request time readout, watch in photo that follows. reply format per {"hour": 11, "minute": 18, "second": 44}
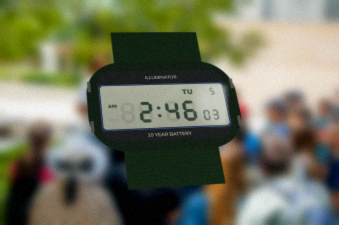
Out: {"hour": 2, "minute": 46, "second": 3}
